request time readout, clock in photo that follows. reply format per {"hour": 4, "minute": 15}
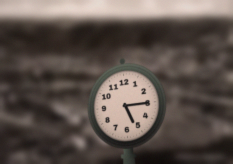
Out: {"hour": 5, "minute": 15}
